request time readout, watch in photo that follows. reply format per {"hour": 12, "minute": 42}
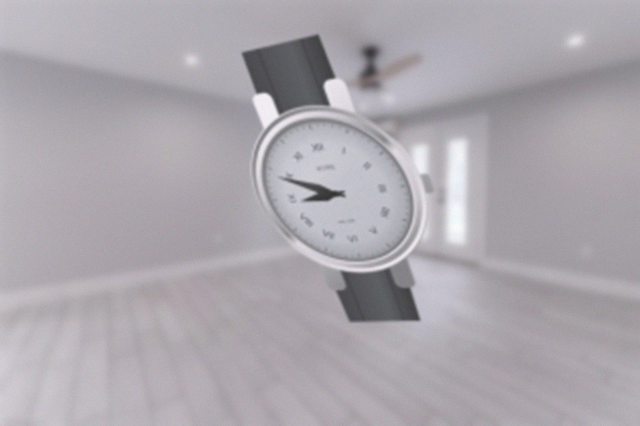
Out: {"hour": 8, "minute": 49}
